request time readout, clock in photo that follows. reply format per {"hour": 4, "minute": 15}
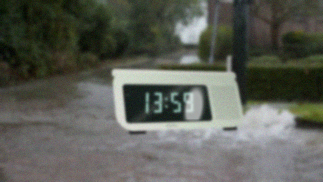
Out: {"hour": 13, "minute": 59}
